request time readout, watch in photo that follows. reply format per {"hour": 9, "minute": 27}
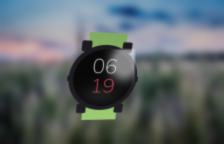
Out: {"hour": 6, "minute": 19}
